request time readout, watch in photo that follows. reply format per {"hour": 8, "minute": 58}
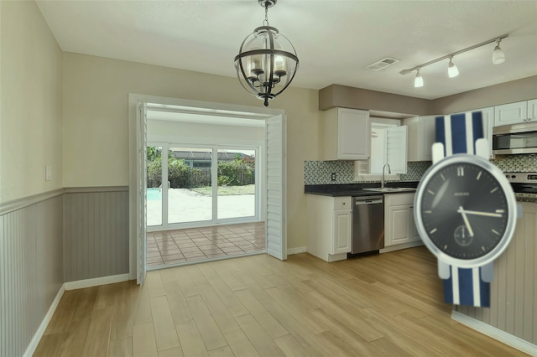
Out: {"hour": 5, "minute": 16}
